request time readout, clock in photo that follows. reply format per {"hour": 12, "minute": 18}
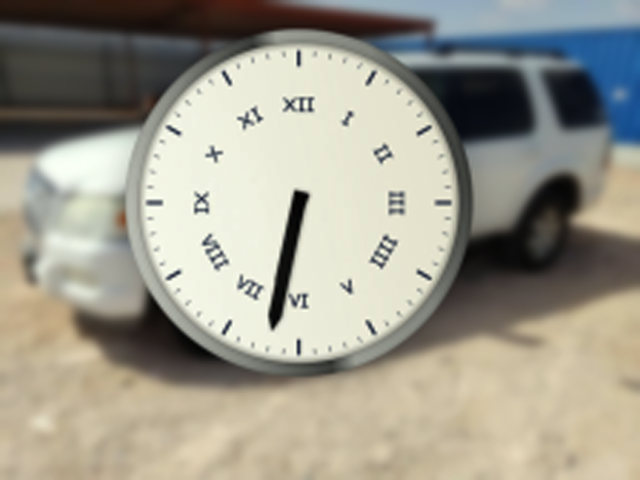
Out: {"hour": 6, "minute": 32}
